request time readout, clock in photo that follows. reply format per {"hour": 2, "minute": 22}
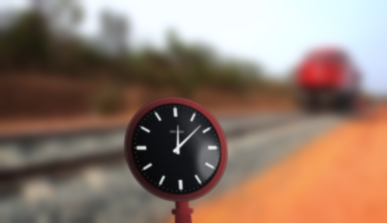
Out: {"hour": 12, "minute": 8}
